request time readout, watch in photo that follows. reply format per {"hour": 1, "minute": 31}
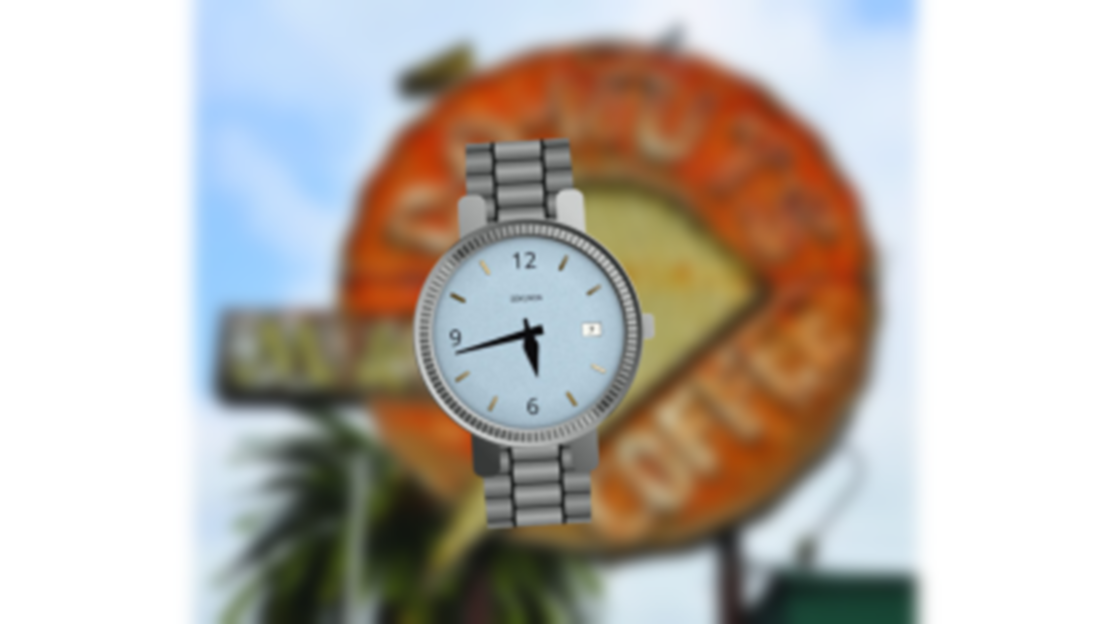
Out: {"hour": 5, "minute": 43}
